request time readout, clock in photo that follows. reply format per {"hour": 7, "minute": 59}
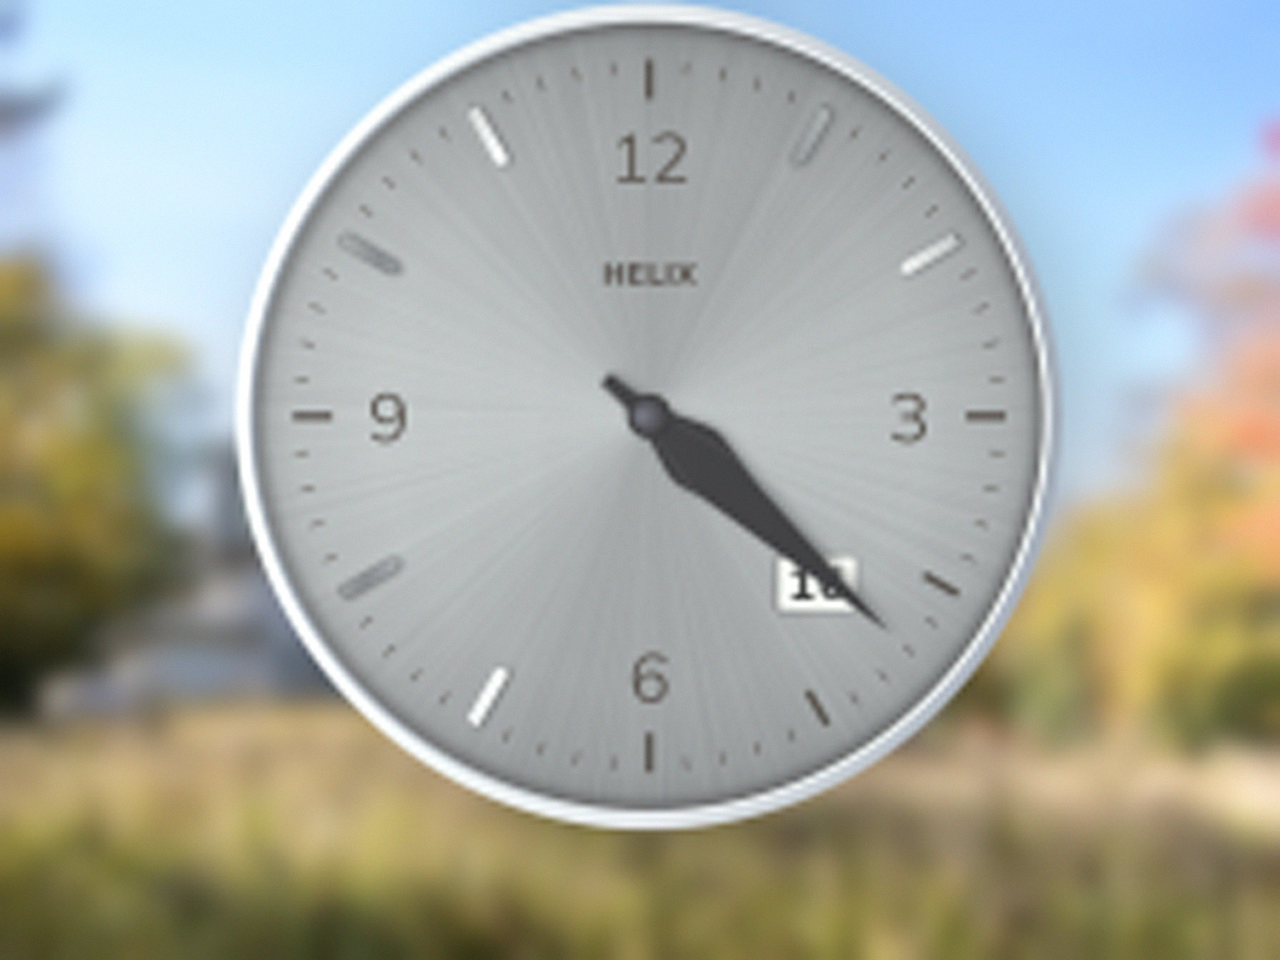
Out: {"hour": 4, "minute": 22}
